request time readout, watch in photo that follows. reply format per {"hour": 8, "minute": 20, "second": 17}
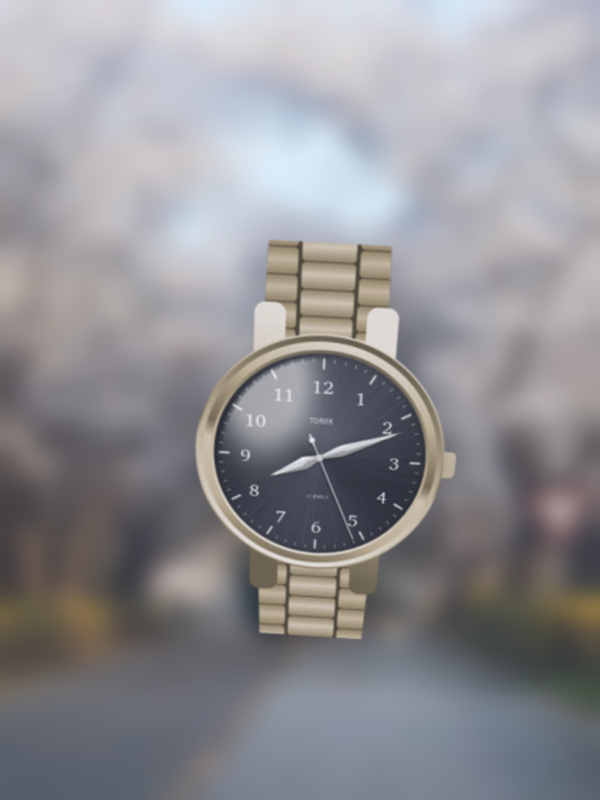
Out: {"hour": 8, "minute": 11, "second": 26}
